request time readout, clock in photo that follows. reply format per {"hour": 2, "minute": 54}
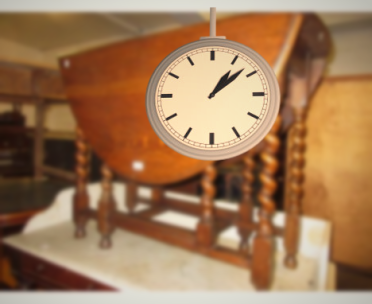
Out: {"hour": 1, "minute": 8}
